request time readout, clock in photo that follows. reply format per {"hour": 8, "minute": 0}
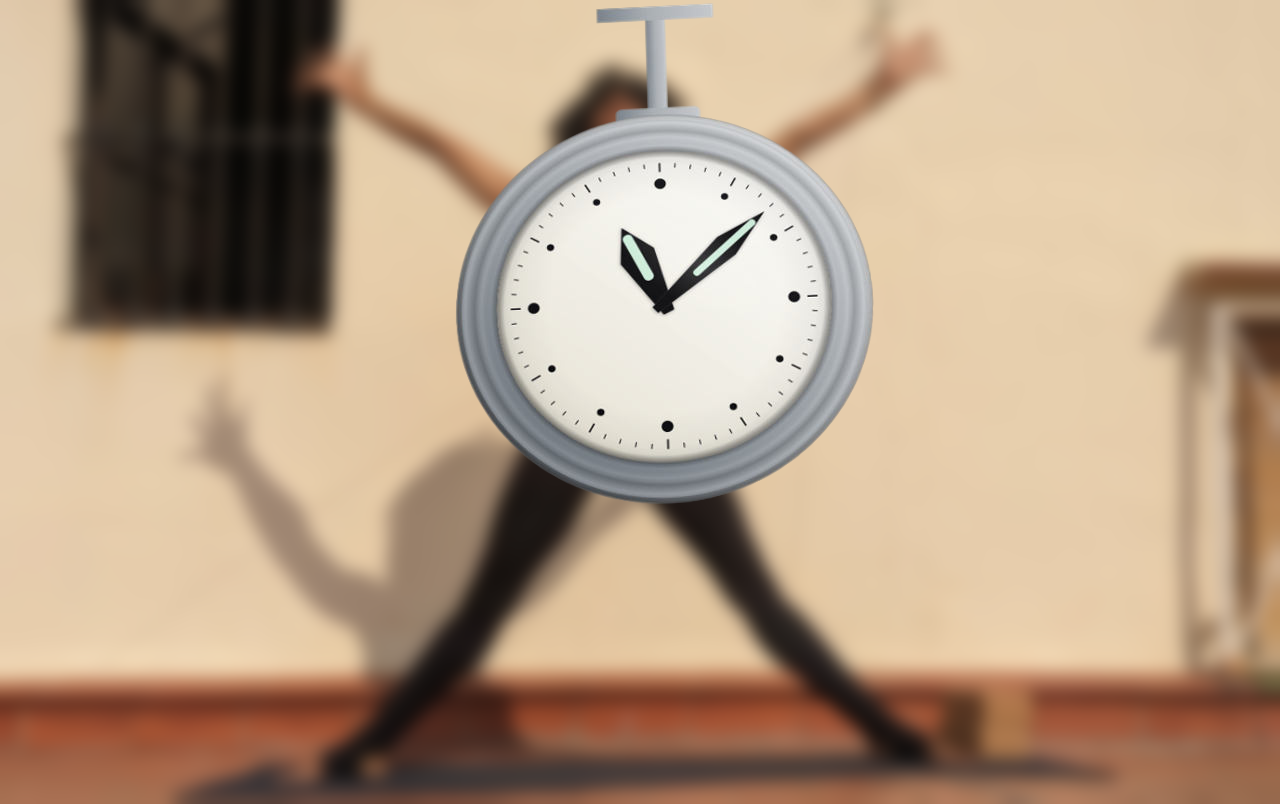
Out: {"hour": 11, "minute": 8}
